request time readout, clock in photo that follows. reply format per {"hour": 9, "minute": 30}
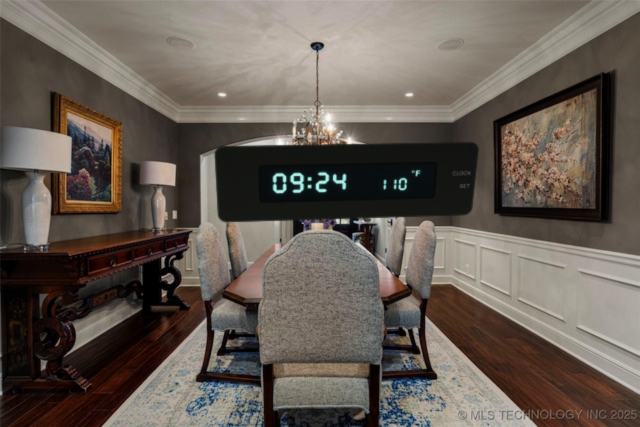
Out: {"hour": 9, "minute": 24}
